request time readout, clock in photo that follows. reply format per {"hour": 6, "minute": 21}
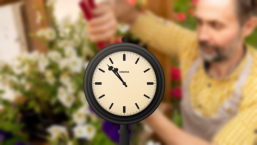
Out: {"hour": 10, "minute": 53}
